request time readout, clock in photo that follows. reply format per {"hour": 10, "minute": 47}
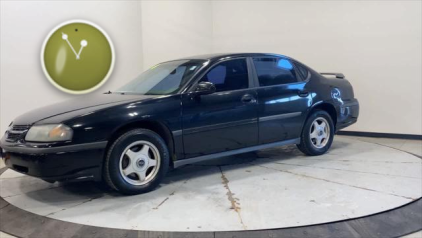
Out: {"hour": 12, "minute": 55}
